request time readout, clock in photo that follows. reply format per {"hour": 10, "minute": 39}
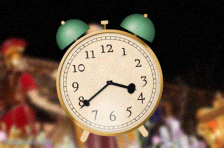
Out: {"hour": 3, "minute": 39}
